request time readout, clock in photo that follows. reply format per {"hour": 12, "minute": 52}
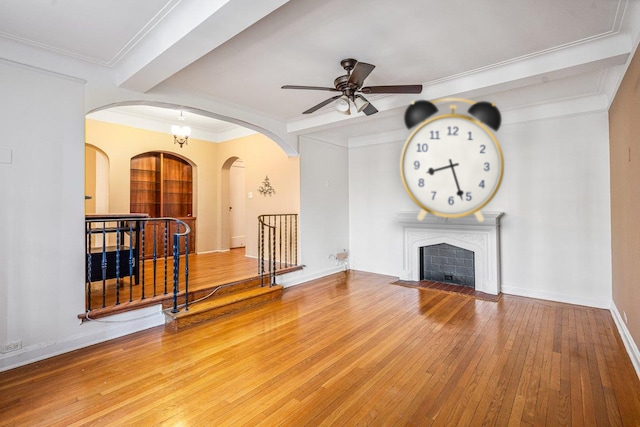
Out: {"hour": 8, "minute": 27}
